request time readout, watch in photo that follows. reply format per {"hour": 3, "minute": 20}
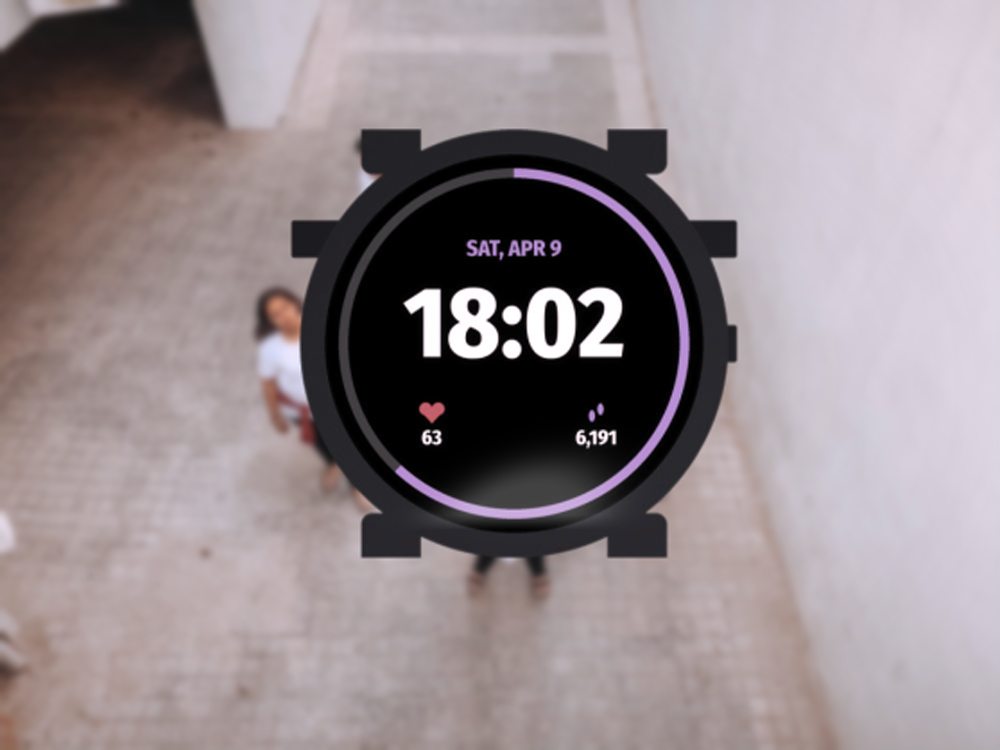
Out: {"hour": 18, "minute": 2}
